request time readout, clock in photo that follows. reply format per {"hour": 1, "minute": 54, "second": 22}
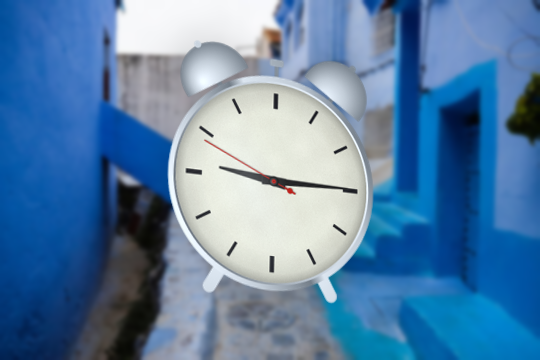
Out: {"hour": 9, "minute": 14, "second": 49}
